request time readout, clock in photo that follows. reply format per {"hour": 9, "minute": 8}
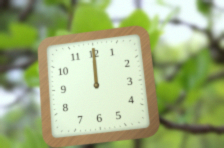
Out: {"hour": 12, "minute": 0}
